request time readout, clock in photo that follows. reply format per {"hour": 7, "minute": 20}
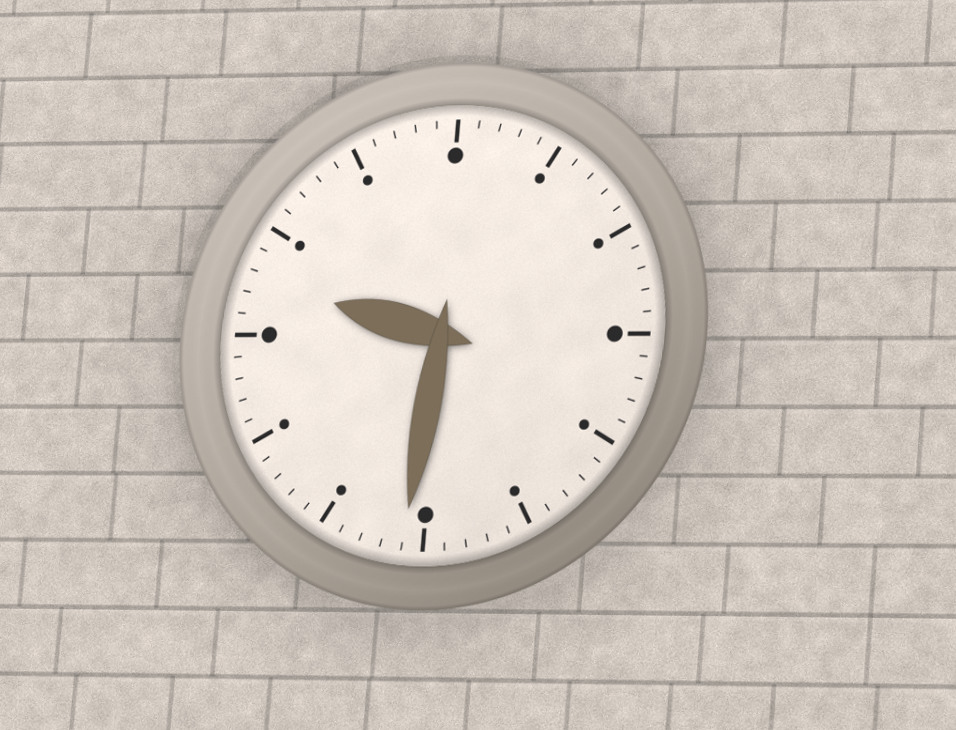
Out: {"hour": 9, "minute": 31}
